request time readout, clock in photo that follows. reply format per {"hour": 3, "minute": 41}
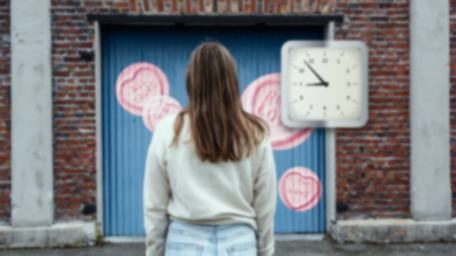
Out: {"hour": 8, "minute": 53}
